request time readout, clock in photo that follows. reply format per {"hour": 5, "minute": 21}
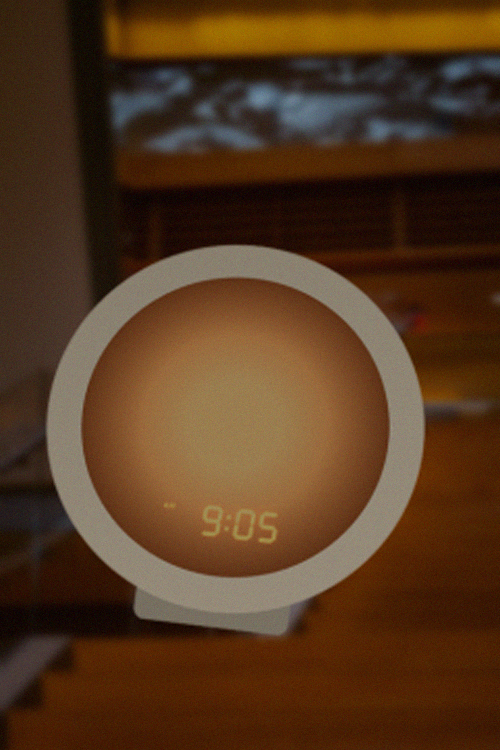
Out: {"hour": 9, "minute": 5}
